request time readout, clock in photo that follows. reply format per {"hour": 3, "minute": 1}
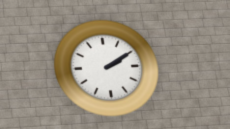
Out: {"hour": 2, "minute": 10}
